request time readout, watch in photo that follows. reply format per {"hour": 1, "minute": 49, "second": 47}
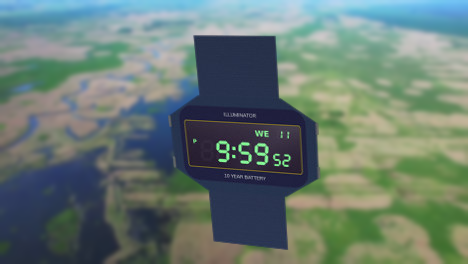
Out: {"hour": 9, "minute": 59, "second": 52}
